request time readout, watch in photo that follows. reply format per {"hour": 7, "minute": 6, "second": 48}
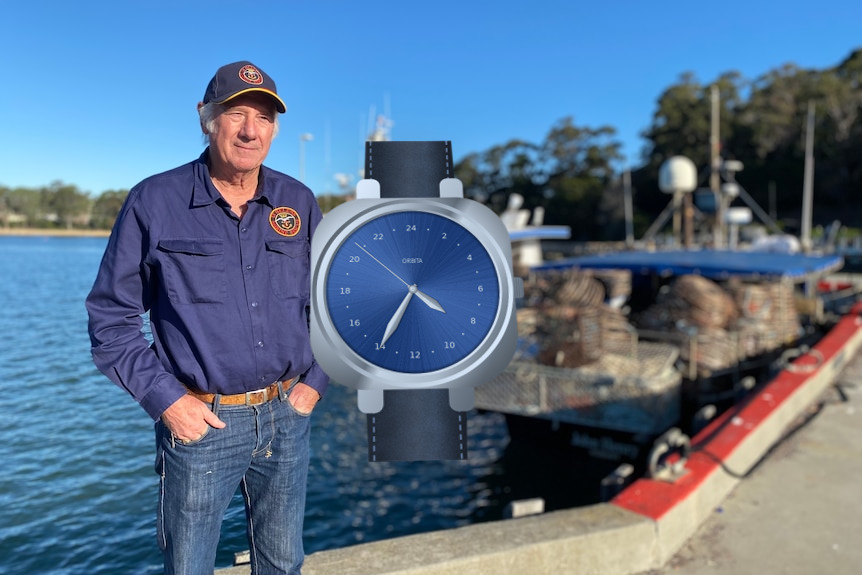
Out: {"hour": 8, "minute": 34, "second": 52}
